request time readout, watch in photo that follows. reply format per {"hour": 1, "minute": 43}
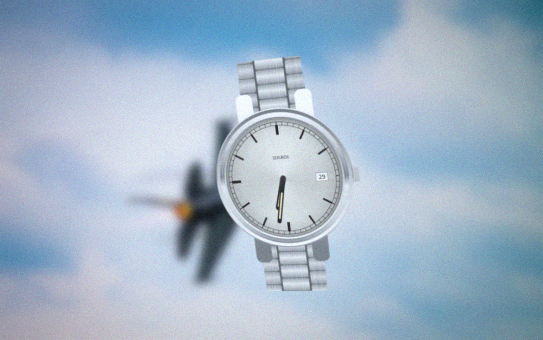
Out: {"hour": 6, "minute": 32}
